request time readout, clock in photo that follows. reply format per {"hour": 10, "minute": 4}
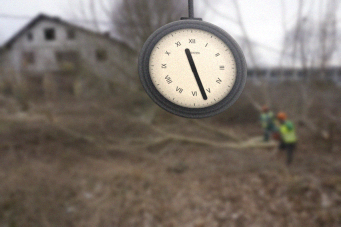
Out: {"hour": 11, "minute": 27}
